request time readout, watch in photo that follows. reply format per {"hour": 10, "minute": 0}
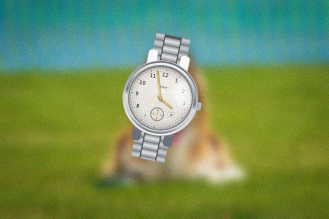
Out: {"hour": 3, "minute": 57}
